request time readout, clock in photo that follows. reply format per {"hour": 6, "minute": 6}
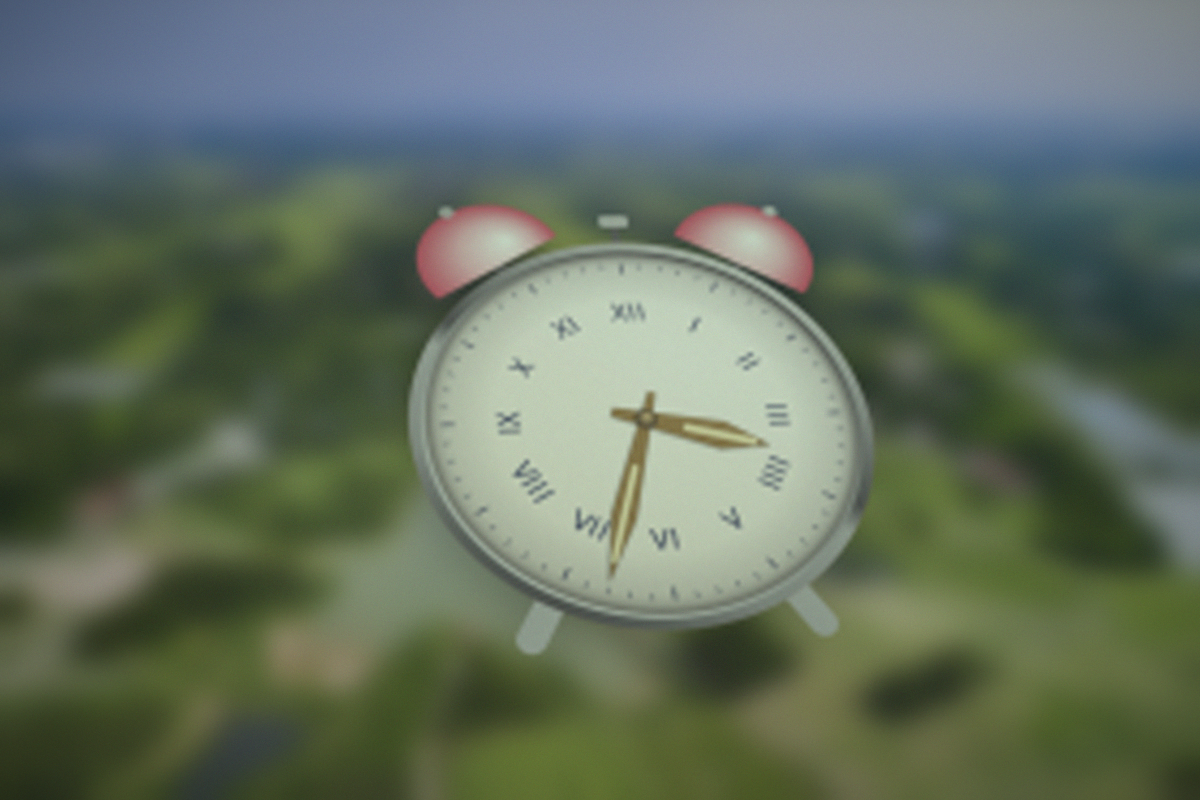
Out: {"hour": 3, "minute": 33}
